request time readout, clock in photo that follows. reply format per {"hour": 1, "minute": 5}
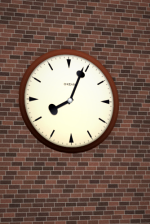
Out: {"hour": 8, "minute": 4}
